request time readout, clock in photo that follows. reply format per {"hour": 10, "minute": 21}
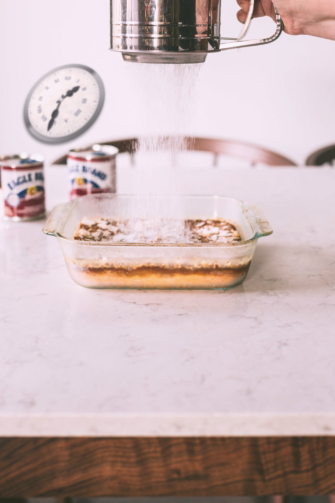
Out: {"hour": 1, "minute": 31}
